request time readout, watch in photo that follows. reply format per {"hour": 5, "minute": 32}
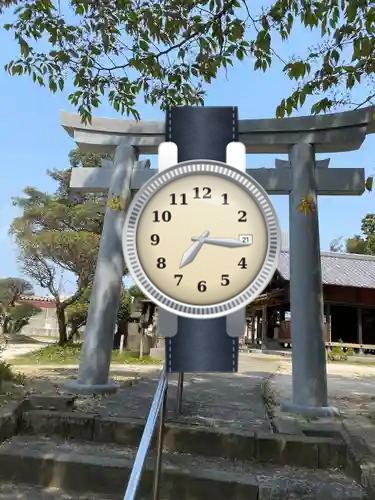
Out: {"hour": 7, "minute": 16}
